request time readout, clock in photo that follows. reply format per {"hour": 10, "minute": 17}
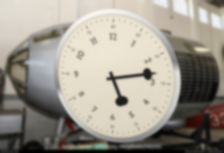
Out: {"hour": 5, "minute": 13}
